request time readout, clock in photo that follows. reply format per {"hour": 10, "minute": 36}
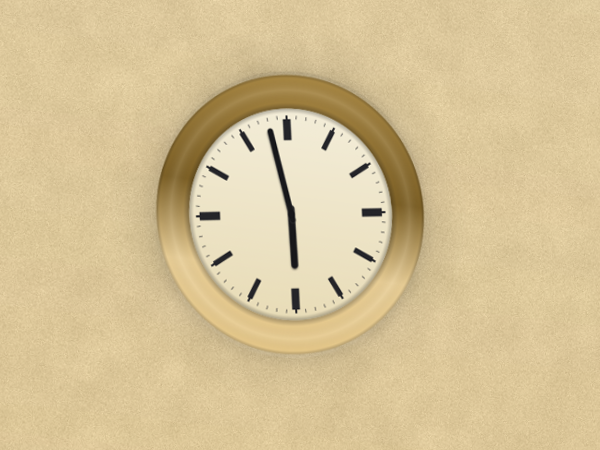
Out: {"hour": 5, "minute": 58}
